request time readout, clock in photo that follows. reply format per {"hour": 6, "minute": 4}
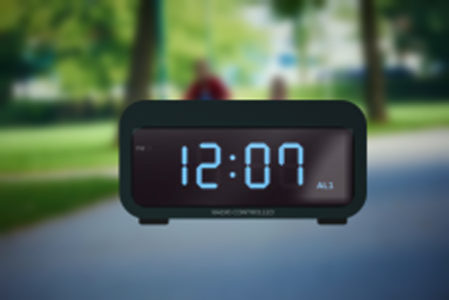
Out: {"hour": 12, "minute": 7}
